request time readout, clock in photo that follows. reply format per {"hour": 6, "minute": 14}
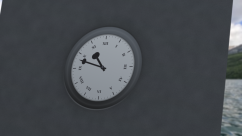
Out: {"hour": 10, "minute": 48}
